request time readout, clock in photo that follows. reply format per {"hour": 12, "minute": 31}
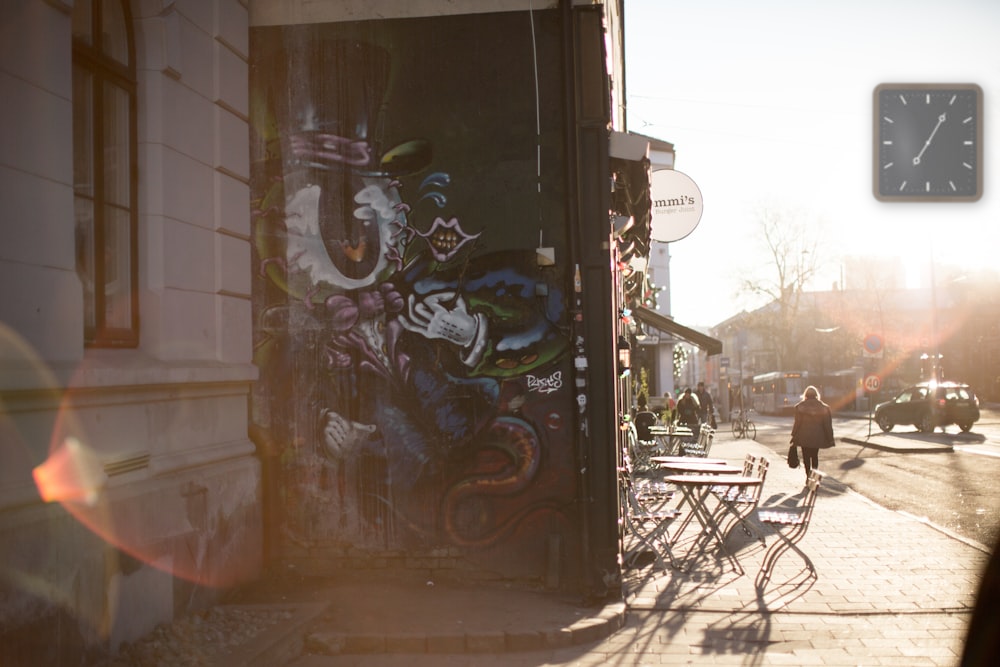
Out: {"hour": 7, "minute": 5}
